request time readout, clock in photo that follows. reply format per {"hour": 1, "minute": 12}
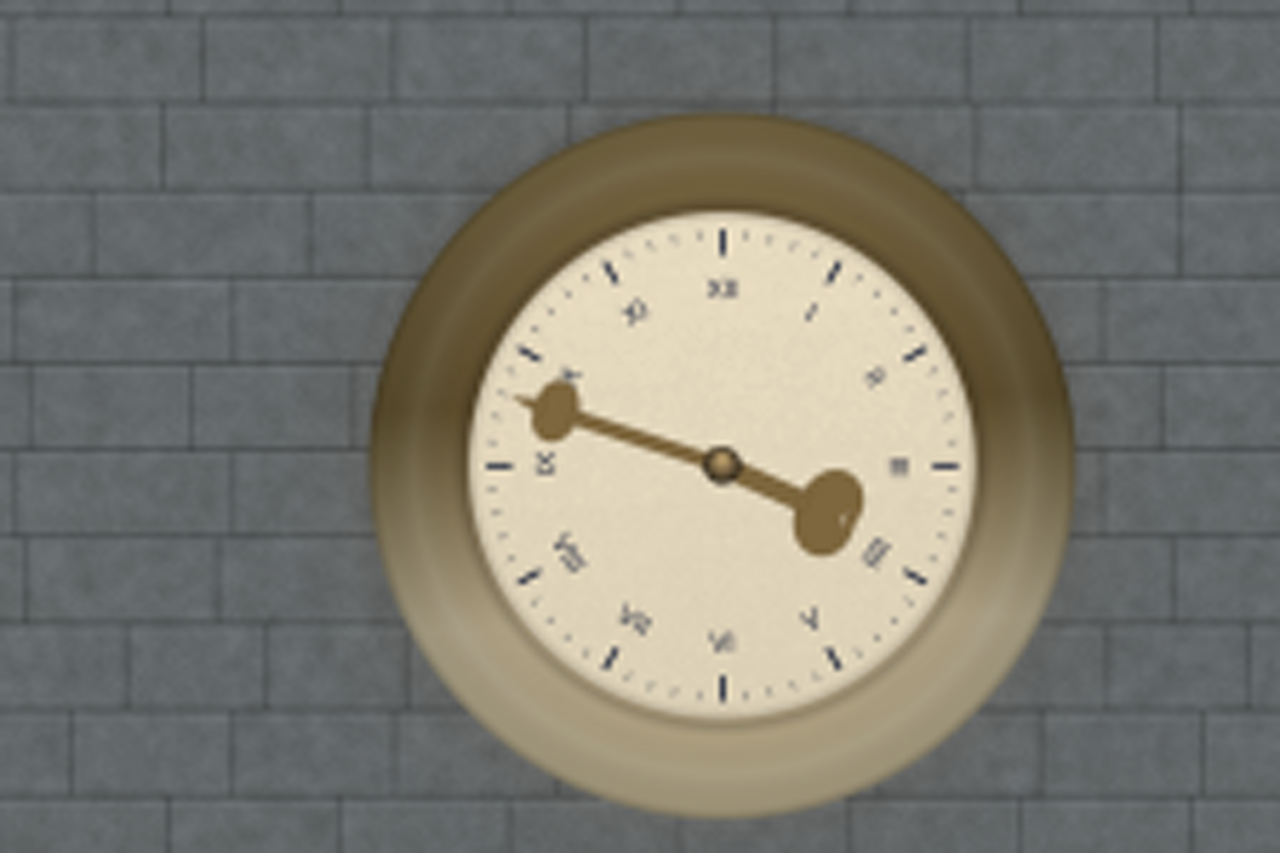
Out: {"hour": 3, "minute": 48}
